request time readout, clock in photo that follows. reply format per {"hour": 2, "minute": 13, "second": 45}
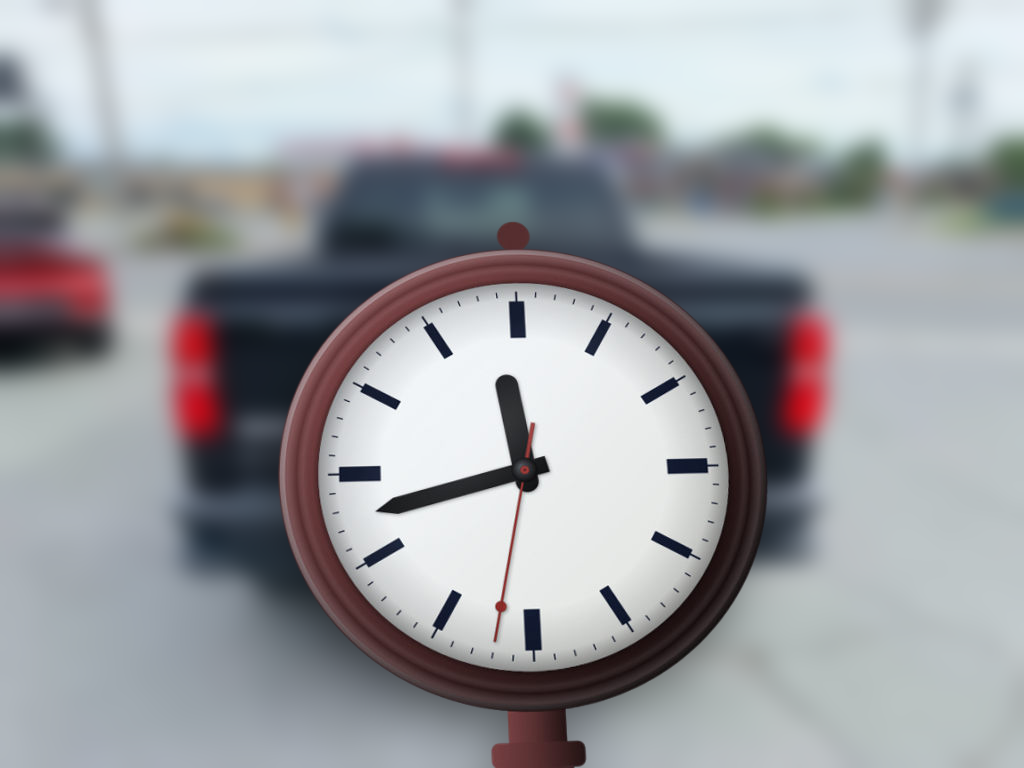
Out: {"hour": 11, "minute": 42, "second": 32}
